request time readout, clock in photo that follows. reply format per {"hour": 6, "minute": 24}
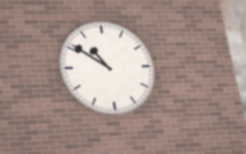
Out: {"hour": 10, "minute": 51}
